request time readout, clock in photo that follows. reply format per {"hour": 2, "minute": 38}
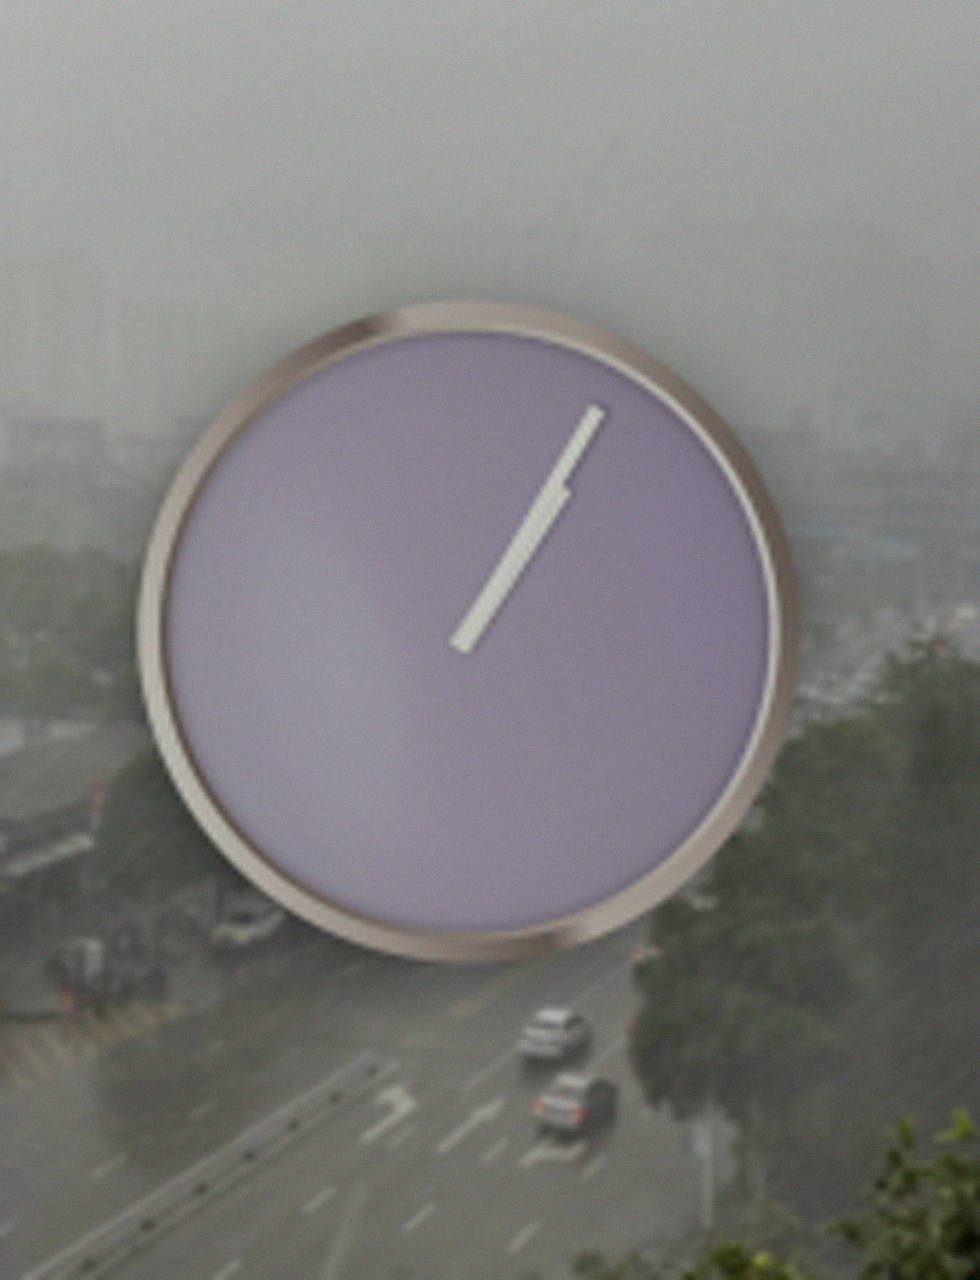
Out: {"hour": 1, "minute": 5}
